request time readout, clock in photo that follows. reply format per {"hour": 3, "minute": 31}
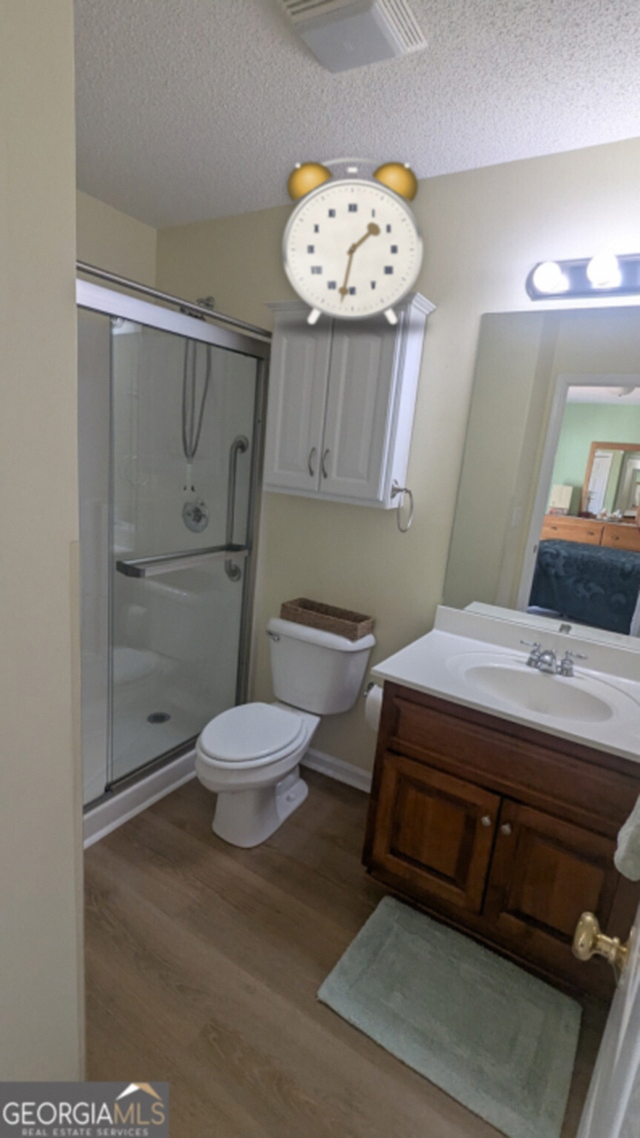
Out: {"hour": 1, "minute": 32}
